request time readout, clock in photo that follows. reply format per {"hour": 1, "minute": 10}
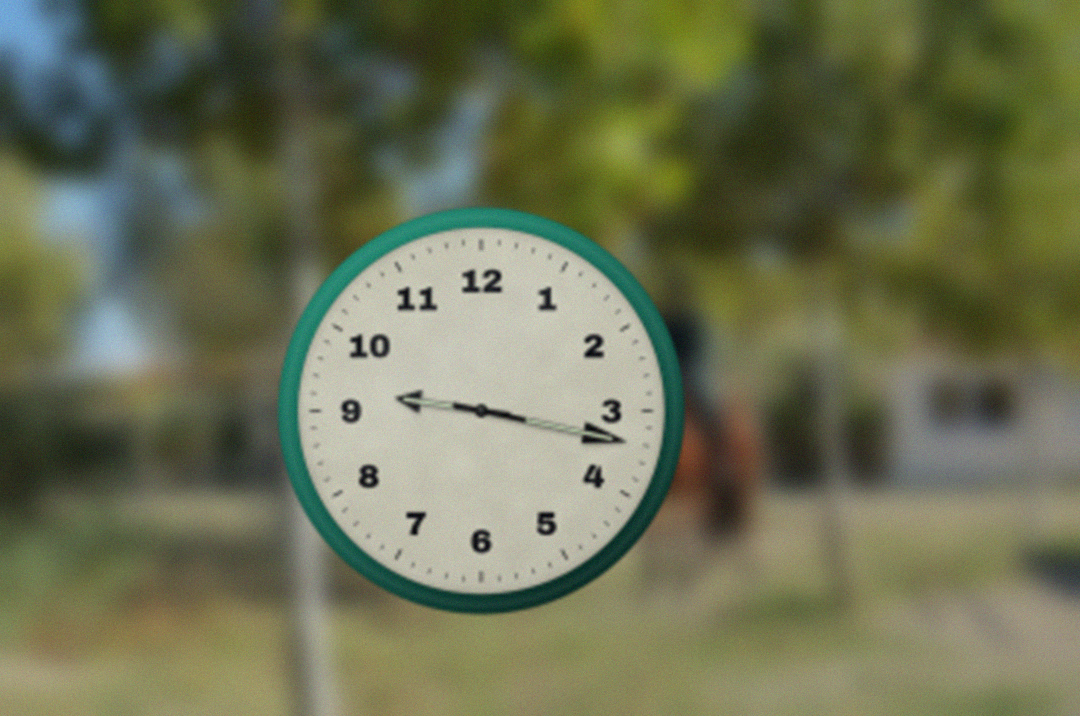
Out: {"hour": 9, "minute": 17}
